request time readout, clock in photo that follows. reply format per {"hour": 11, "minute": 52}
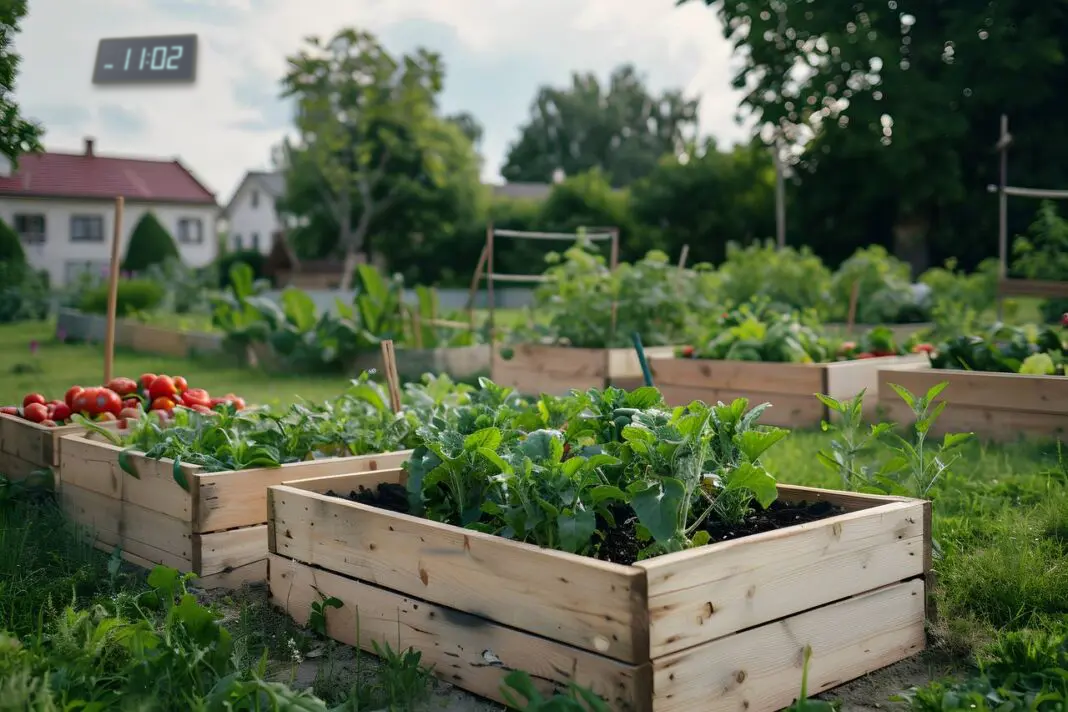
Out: {"hour": 11, "minute": 2}
